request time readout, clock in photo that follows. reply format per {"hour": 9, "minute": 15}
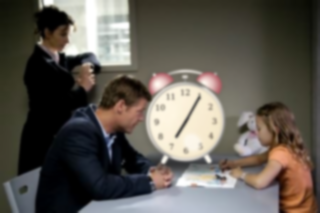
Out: {"hour": 7, "minute": 5}
